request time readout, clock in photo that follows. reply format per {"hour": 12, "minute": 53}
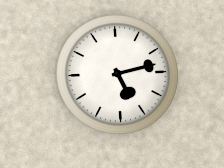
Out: {"hour": 5, "minute": 13}
